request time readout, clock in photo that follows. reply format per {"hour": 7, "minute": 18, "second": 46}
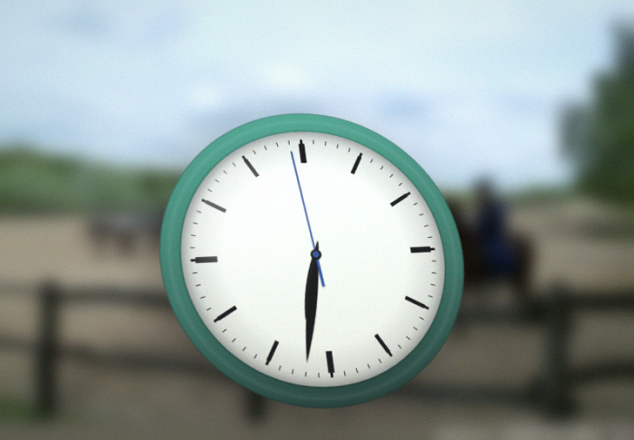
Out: {"hour": 6, "minute": 31, "second": 59}
